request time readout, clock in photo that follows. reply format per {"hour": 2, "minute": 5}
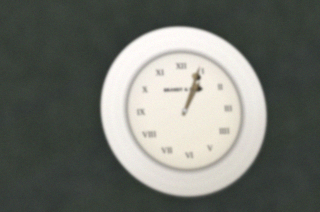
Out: {"hour": 1, "minute": 4}
